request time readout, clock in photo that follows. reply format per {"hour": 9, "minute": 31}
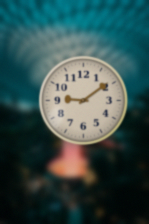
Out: {"hour": 9, "minute": 9}
